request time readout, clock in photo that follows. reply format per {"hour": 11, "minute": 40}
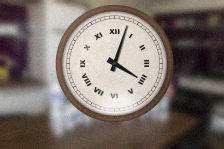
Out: {"hour": 4, "minute": 3}
